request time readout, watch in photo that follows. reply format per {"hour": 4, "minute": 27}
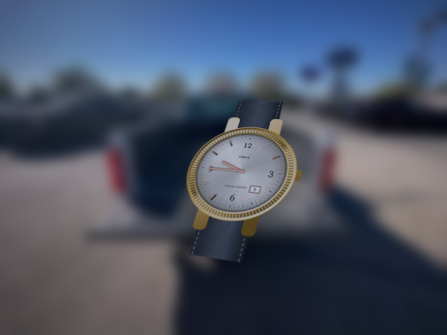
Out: {"hour": 9, "minute": 45}
